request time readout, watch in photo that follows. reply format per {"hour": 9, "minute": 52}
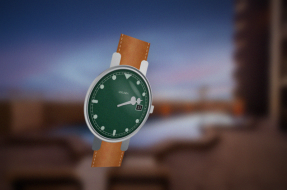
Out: {"hour": 2, "minute": 12}
